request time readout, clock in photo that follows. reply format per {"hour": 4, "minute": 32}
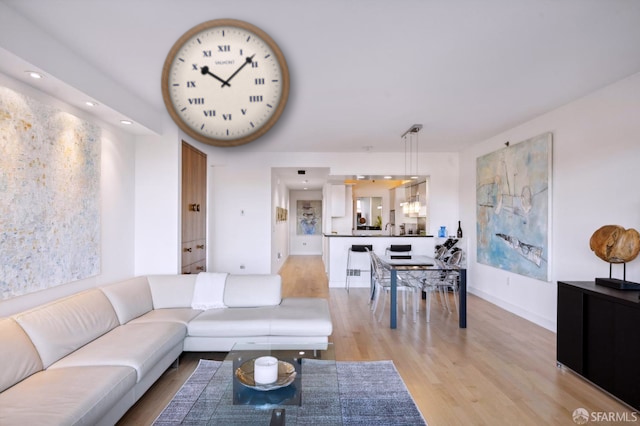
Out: {"hour": 10, "minute": 8}
